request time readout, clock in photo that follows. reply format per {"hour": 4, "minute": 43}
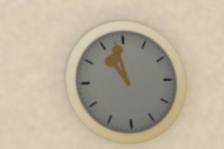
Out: {"hour": 10, "minute": 58}
